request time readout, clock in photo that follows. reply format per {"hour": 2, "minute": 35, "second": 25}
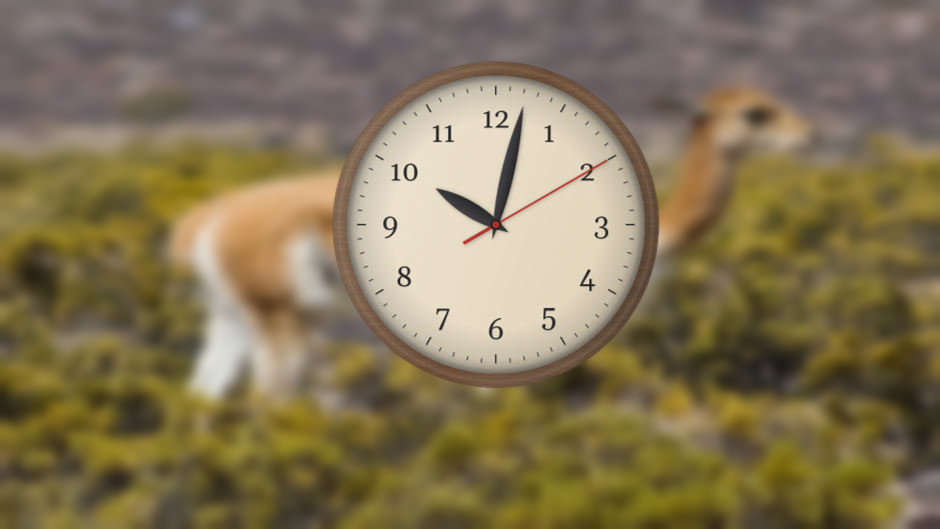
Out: {"hour": 10, "minute": 2, "second": 10}
